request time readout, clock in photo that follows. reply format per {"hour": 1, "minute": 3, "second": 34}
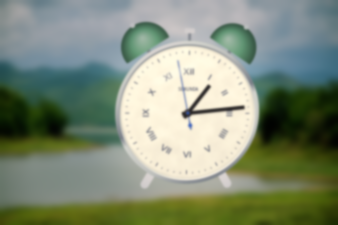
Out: {"hour": 1, "minute": 13, "second": 58}
